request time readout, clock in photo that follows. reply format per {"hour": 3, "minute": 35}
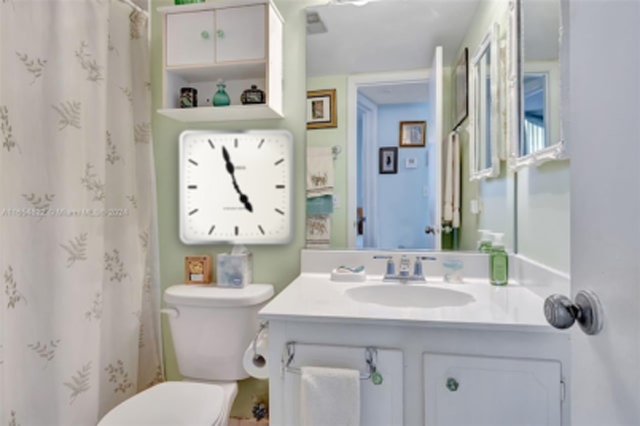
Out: {"hour": 4, "minute": 57}
